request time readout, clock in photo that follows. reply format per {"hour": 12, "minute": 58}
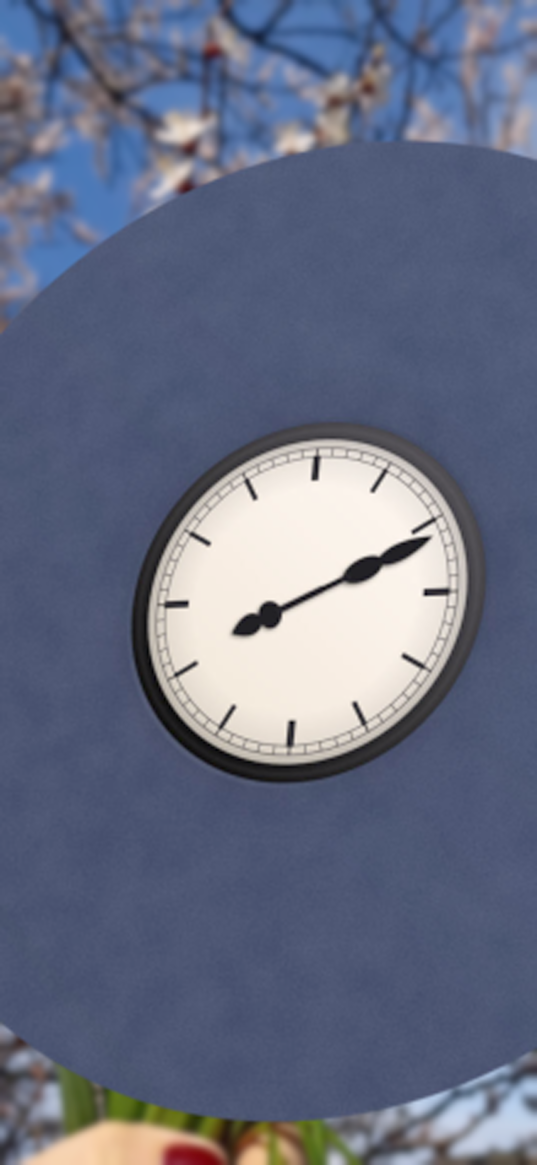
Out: {"hour": 8, "minute": 11}
